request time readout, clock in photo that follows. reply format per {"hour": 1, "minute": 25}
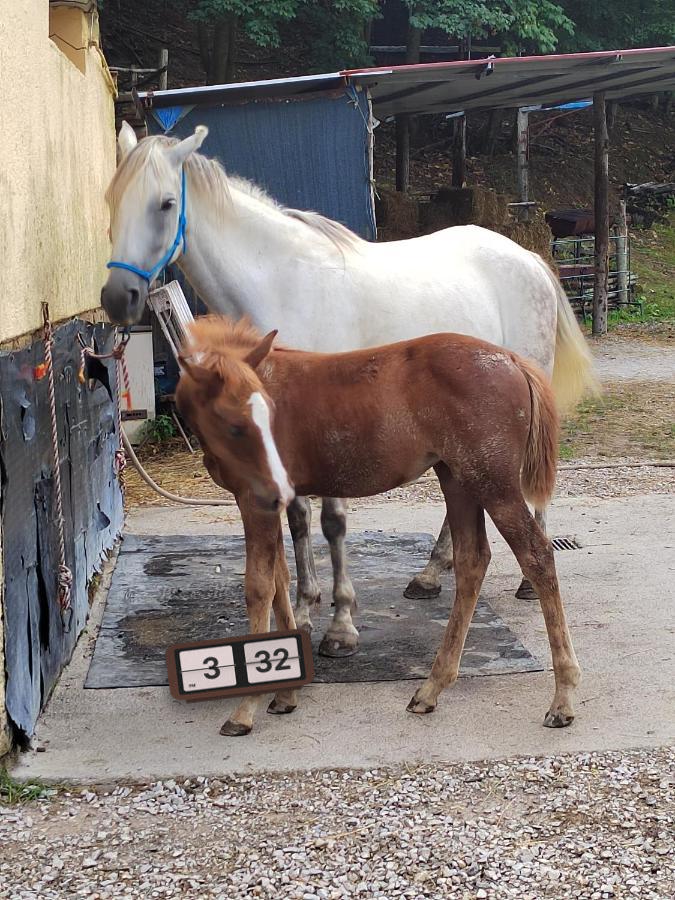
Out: {"hour": 3, "minute": 32}
